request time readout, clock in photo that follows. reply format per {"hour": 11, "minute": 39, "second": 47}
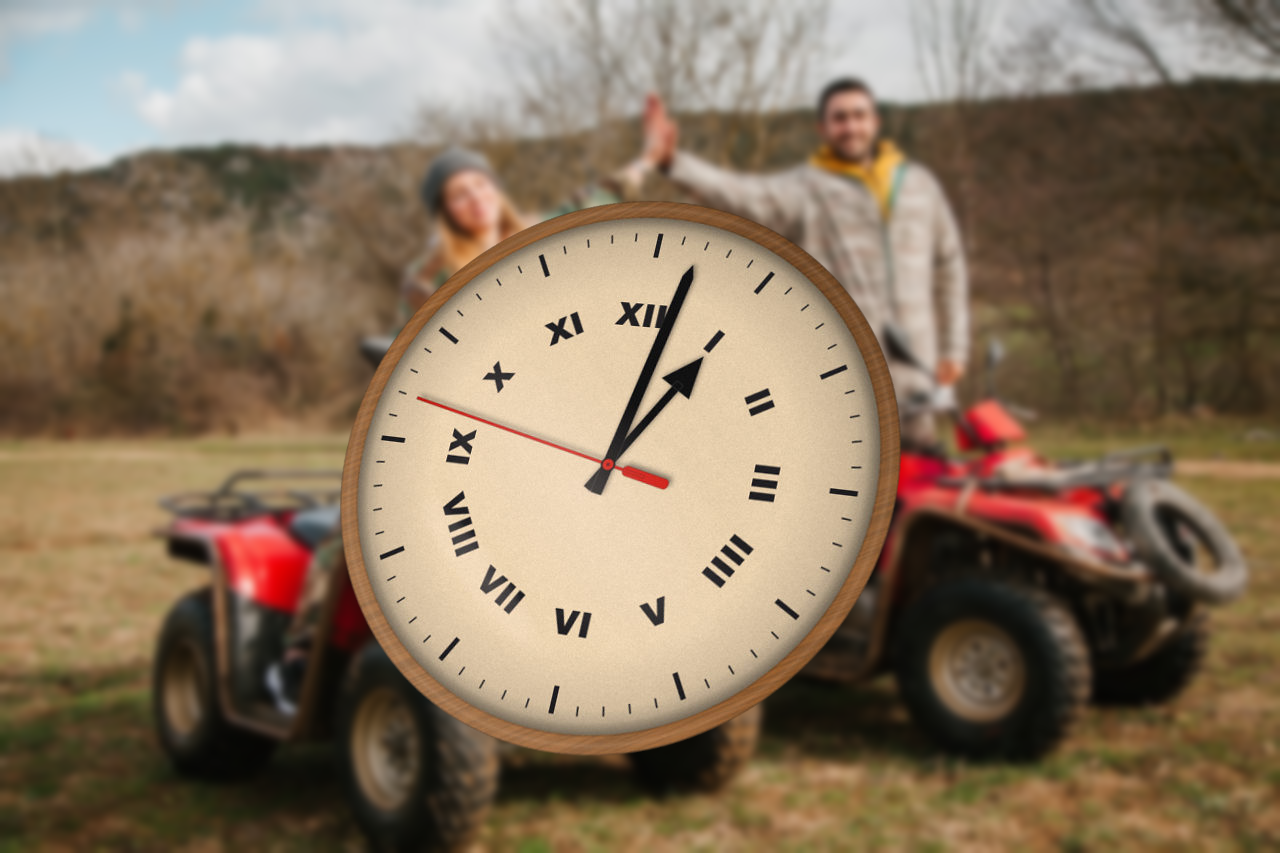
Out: {"hour": 1, "minute": 1, "second": 47}
